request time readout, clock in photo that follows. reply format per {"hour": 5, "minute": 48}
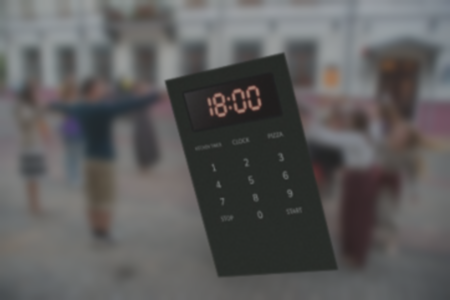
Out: {"hour": 18, "minute": 0}
